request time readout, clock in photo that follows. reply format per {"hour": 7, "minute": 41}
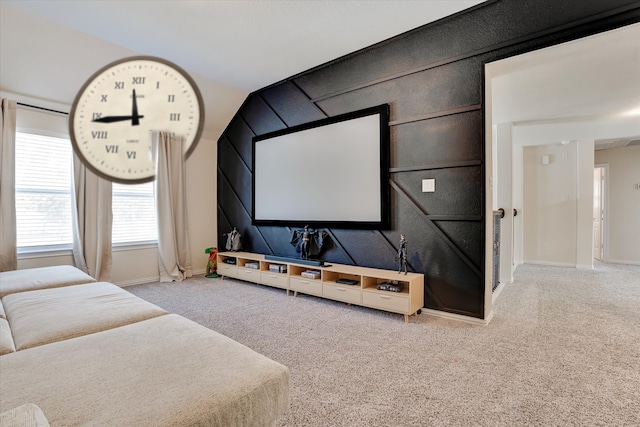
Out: {"hour": 11, "minute": 44}
